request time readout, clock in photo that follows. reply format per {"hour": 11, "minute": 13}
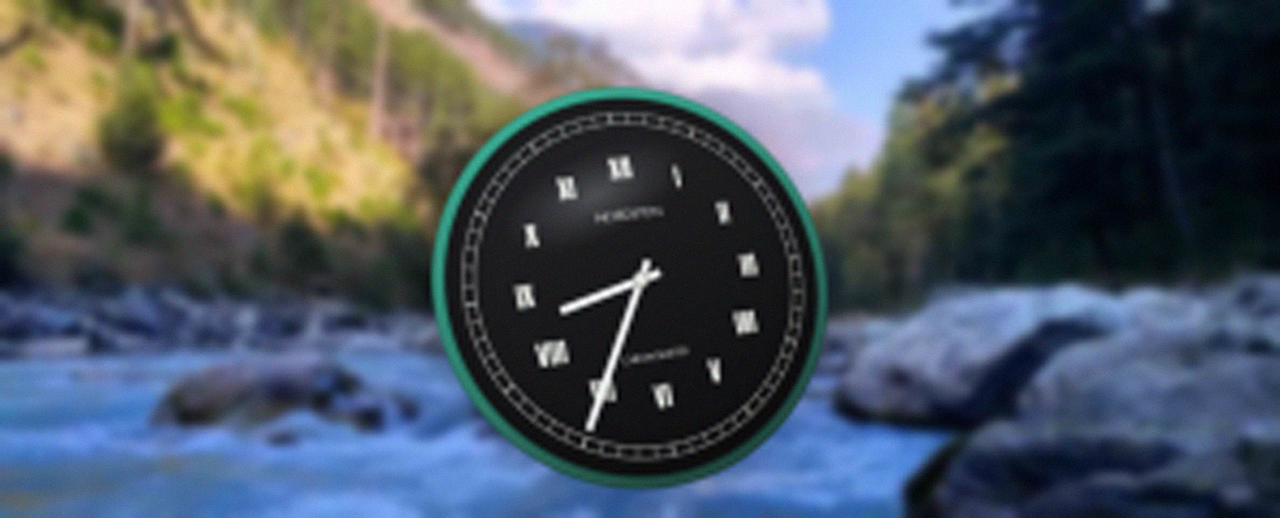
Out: {"hour": 8, "minute": 35}
